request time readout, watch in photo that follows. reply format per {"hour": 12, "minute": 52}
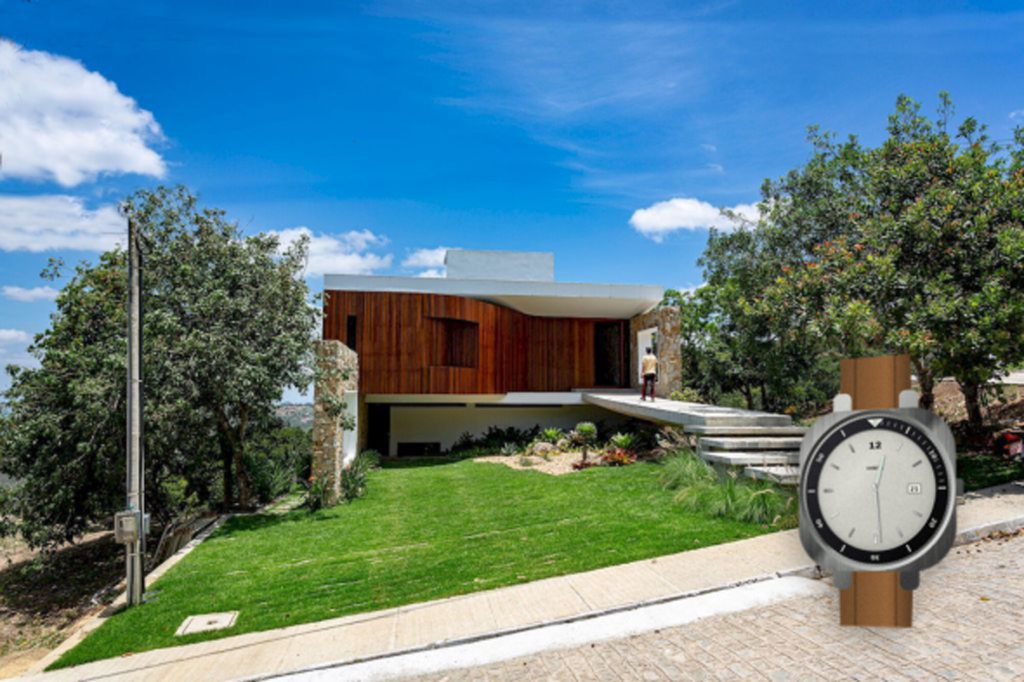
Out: {"hour": 12, "minute": 29}
